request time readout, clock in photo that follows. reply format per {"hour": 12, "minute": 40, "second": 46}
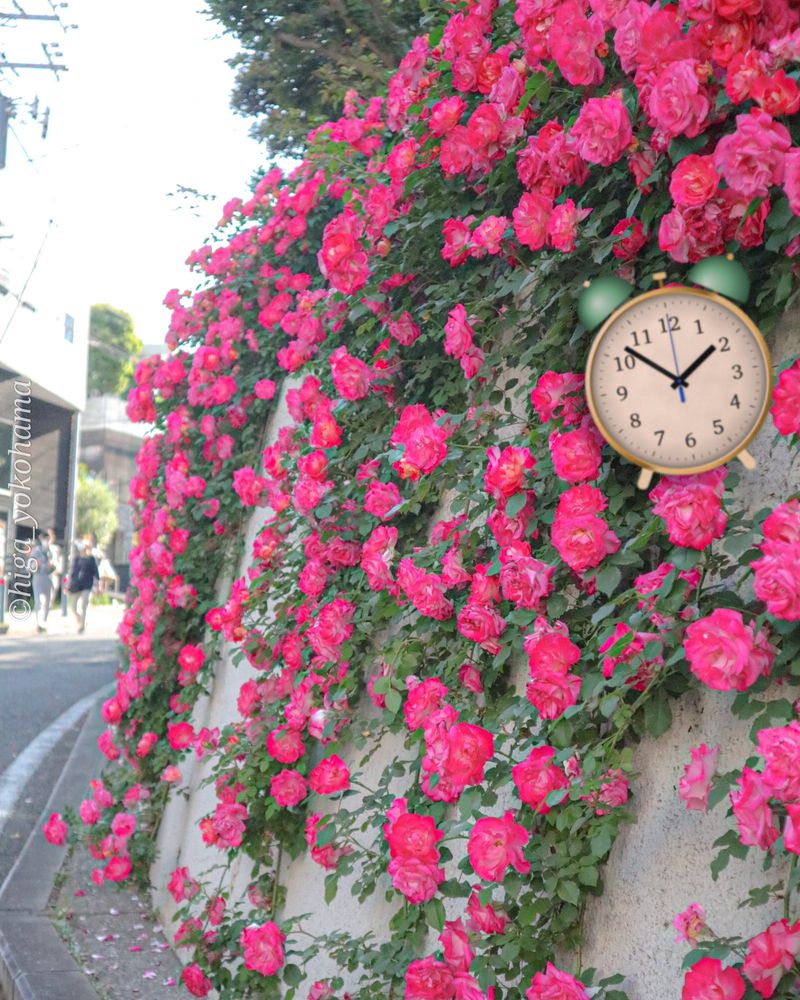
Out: {"hour": 1, "minute": 52, "second": 0}
